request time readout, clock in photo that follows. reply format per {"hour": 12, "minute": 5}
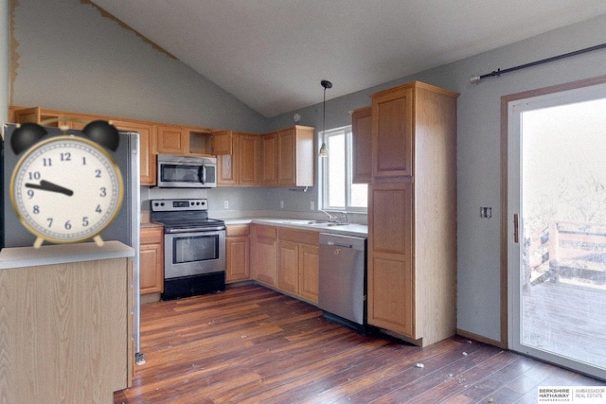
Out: {"hour": 9, "minute": 47}
